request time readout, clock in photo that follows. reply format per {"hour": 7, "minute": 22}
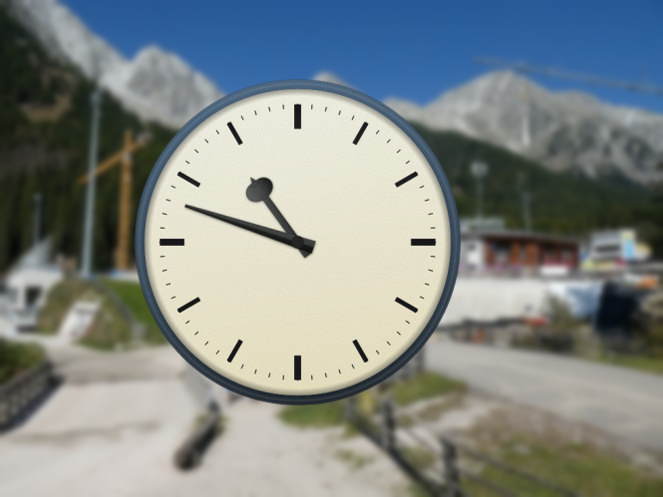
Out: {"hour": 10, "minute": 48}
